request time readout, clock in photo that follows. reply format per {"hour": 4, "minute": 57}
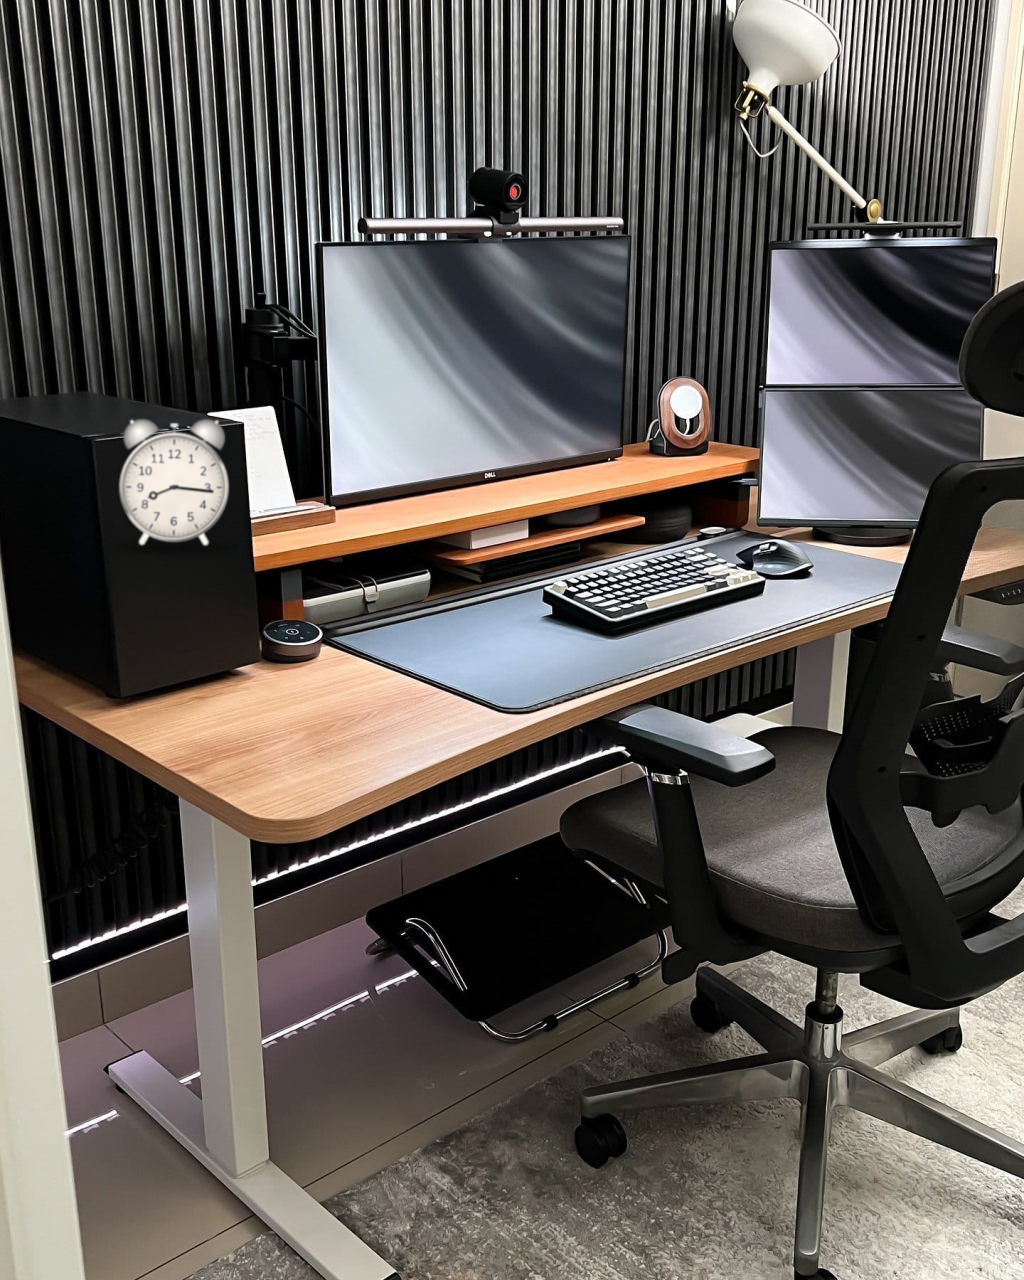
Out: {"hour": 8, "minute": 16}
